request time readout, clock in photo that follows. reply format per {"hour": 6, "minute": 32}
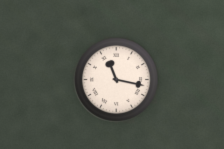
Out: {"hour": 11, "minute": 17}
